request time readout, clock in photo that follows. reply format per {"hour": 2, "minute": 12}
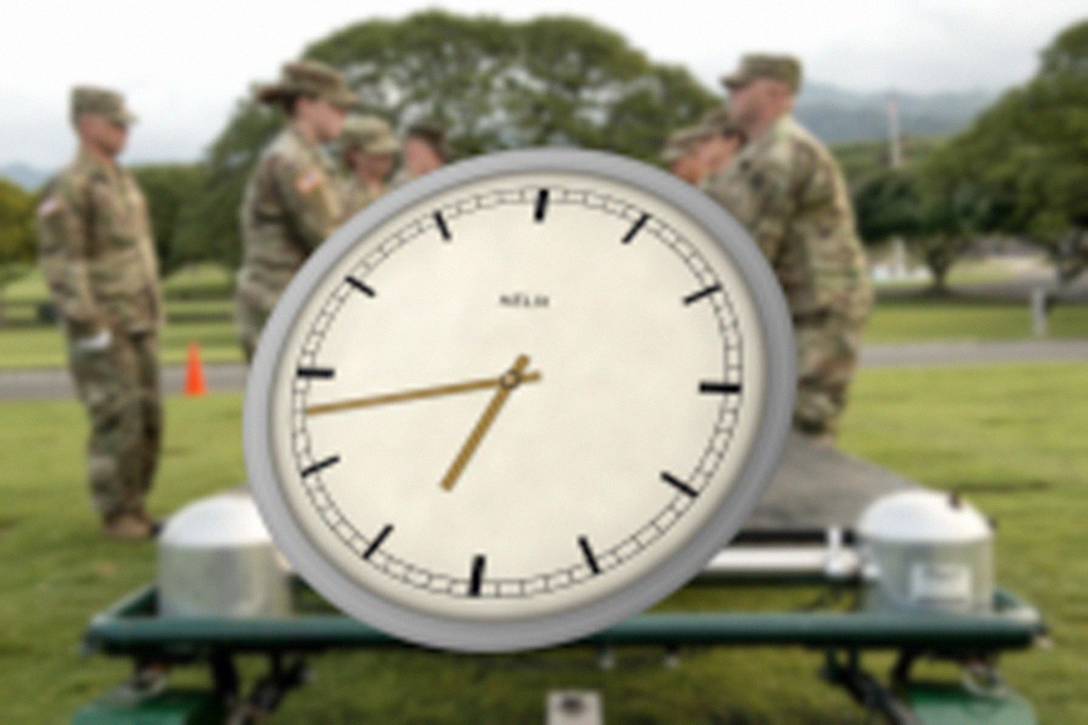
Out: {"hour": 6, "minute": 43}
